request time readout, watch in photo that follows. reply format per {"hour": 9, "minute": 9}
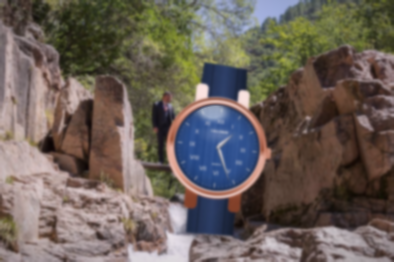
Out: {"hour": 1, "minute": 26}
